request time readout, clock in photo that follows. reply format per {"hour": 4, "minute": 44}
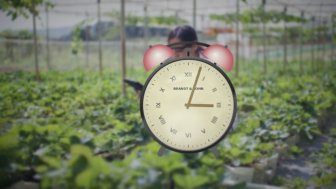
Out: {"hour": 3, "minute": 3}
